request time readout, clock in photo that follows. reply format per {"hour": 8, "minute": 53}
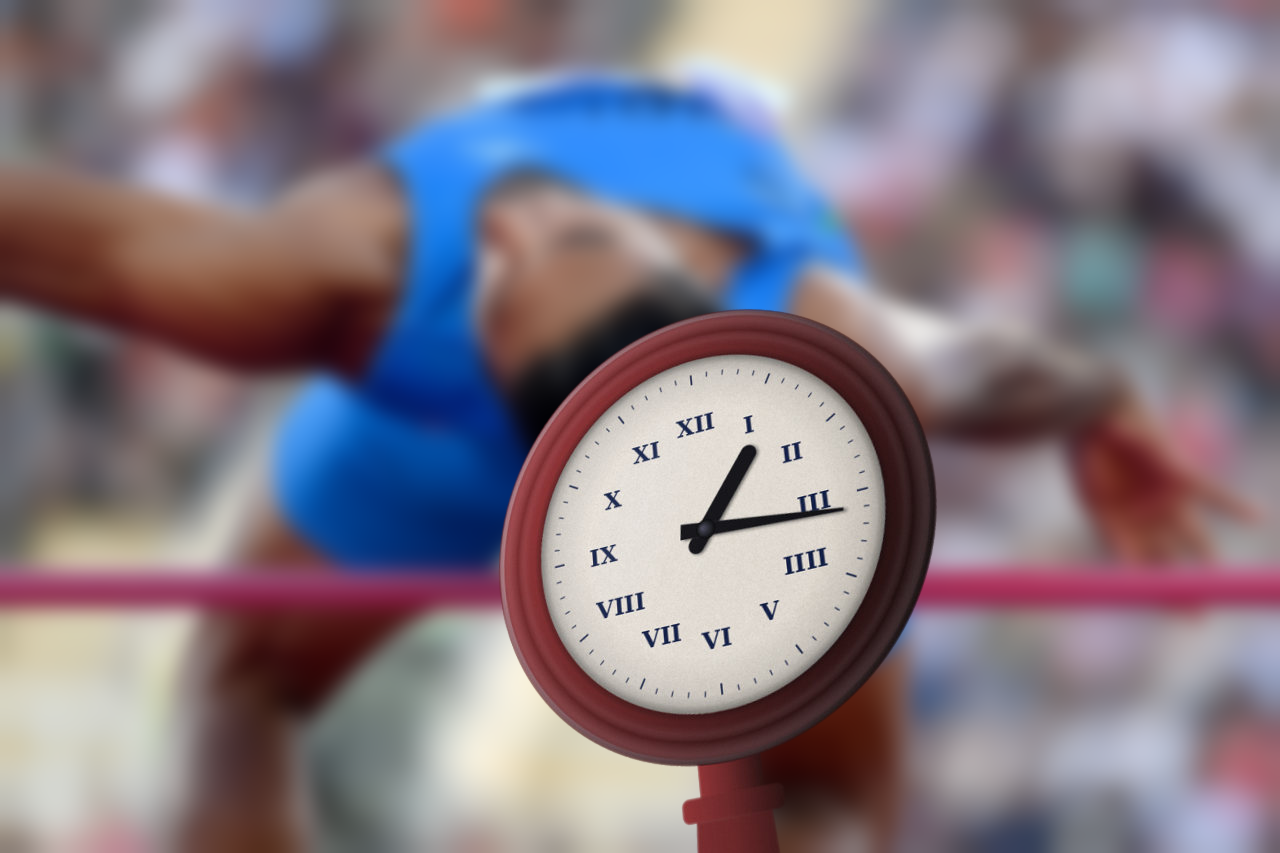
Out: {"hour": 1, "minute": 16}
